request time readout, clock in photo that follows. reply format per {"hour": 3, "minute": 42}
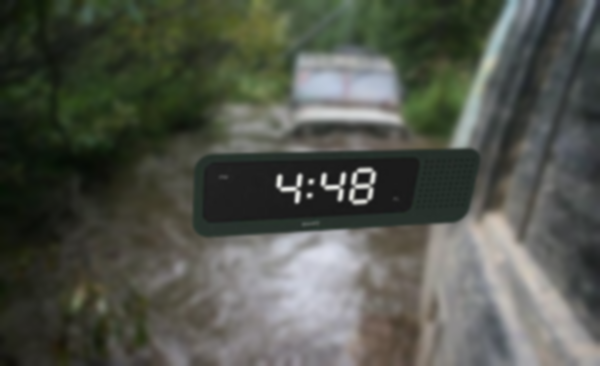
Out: {"hour": 4, "minute": 48}
